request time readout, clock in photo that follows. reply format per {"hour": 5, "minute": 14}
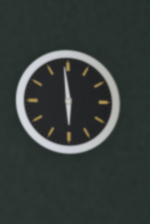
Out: {"hour": 5, "minute": 59}
